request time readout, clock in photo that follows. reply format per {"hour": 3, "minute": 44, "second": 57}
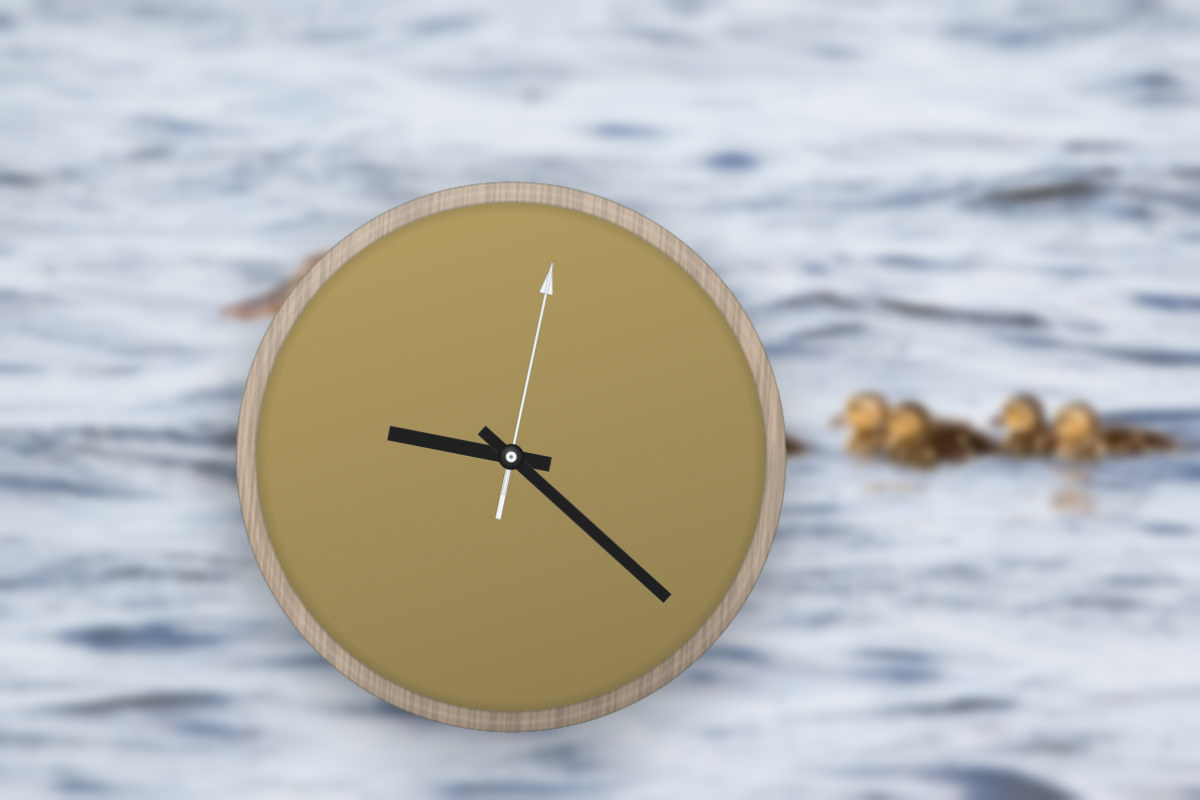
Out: {"hour": 9, "minute": 22, "second": 2}
